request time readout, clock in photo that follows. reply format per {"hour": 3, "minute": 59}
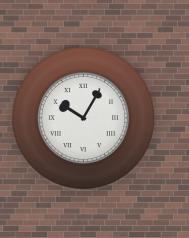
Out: {"hour": 10, "minute": 5}
